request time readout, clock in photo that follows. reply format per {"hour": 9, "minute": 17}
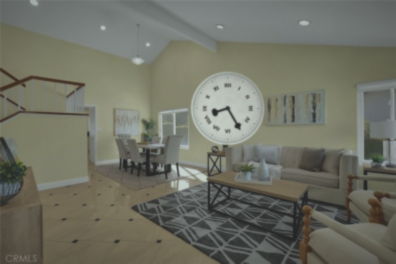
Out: {"hour": 8, "minute": 25}
